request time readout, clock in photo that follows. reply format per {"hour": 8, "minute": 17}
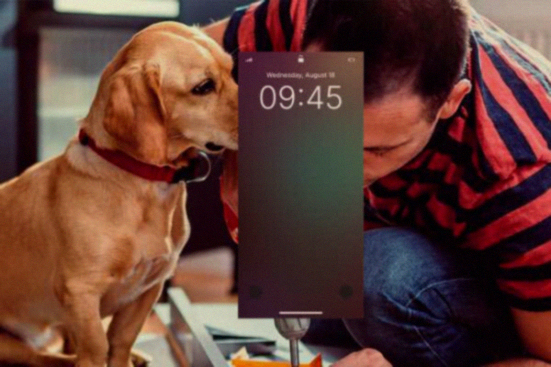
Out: {"hour": 9, "minute": 45}
